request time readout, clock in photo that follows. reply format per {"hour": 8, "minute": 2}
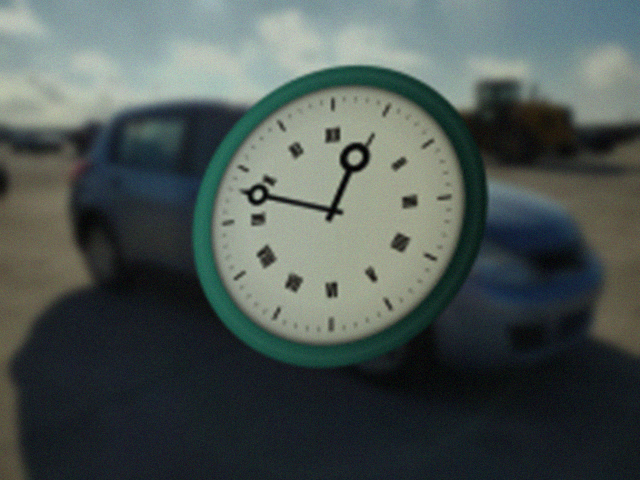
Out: {"hour": 12, "minute": 48}
